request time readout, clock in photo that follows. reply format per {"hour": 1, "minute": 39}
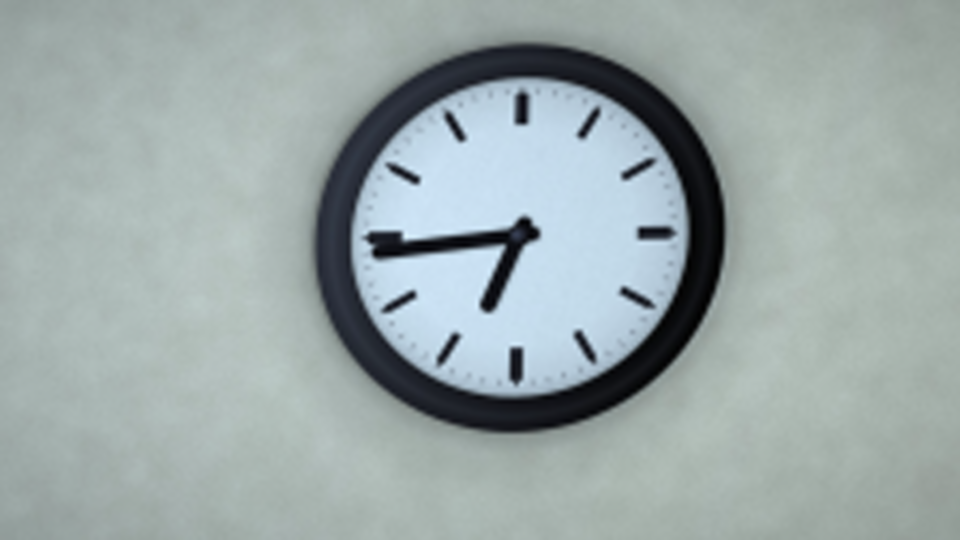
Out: {"hour": 6, "minute": 44}
